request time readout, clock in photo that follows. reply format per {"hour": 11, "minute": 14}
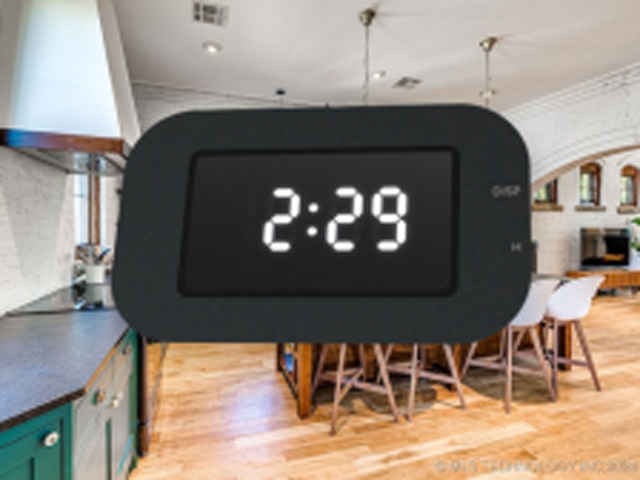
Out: {"hour": 2, "minute": 29}
